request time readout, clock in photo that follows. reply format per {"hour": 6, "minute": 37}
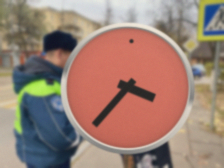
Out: {"hour": 3, "minute": 36}
